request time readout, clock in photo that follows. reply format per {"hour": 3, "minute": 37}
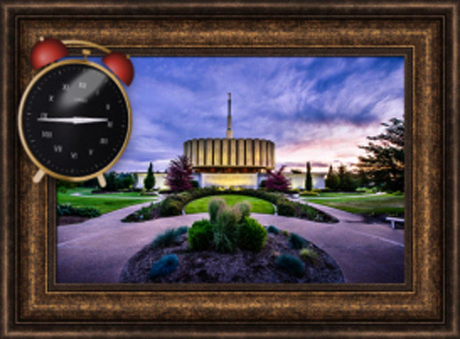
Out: {"hour": 2, "minute": 44}
